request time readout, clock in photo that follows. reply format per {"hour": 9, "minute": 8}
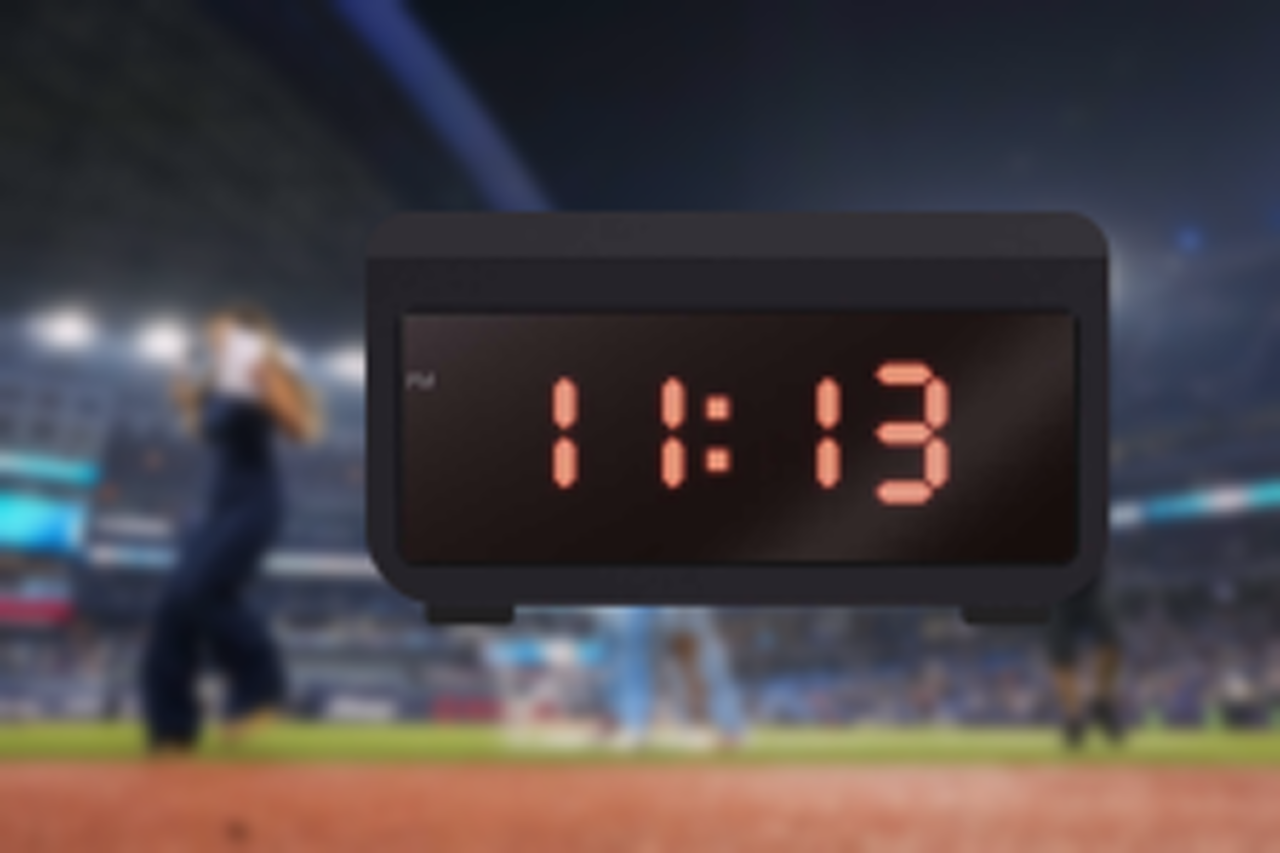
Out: {"hour": 11, "minute": 13}
